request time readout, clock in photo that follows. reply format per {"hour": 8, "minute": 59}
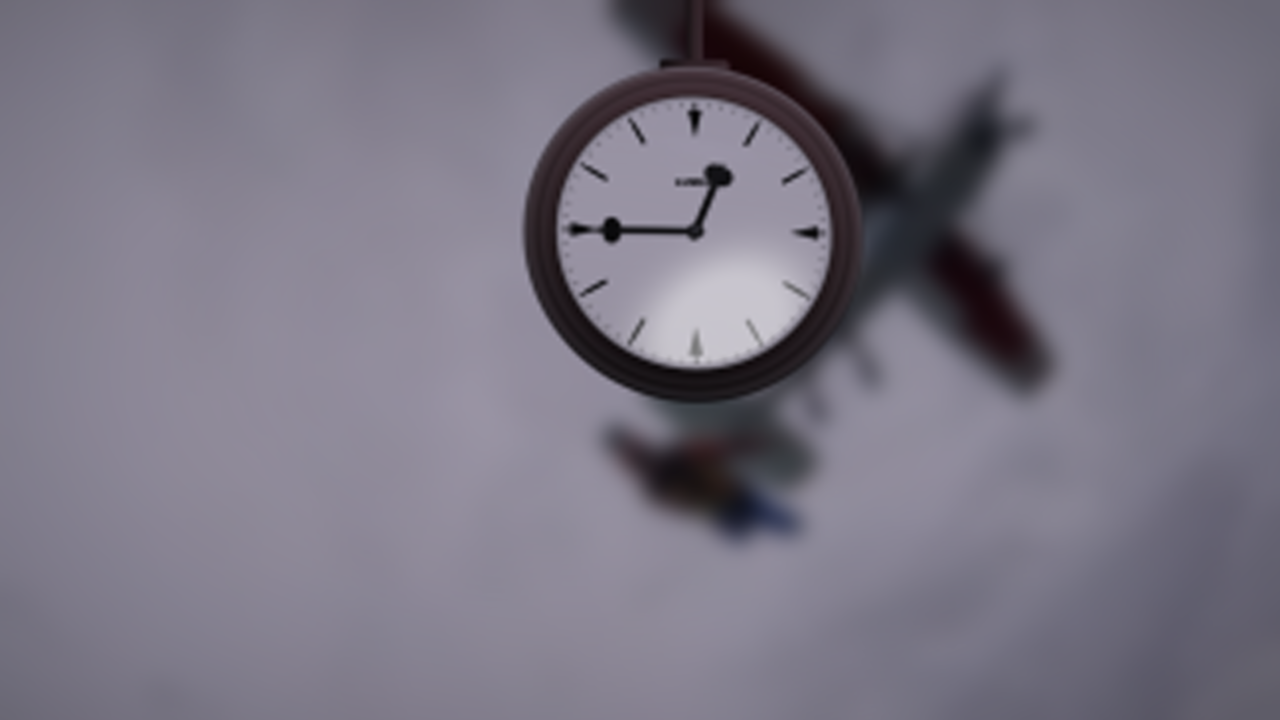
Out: {"hour": 12, "minute": 45}
